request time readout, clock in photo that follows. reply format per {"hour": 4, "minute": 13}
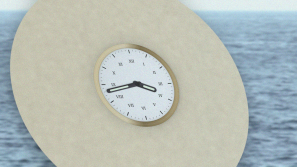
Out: {"hour": 3, "minute": 43}
